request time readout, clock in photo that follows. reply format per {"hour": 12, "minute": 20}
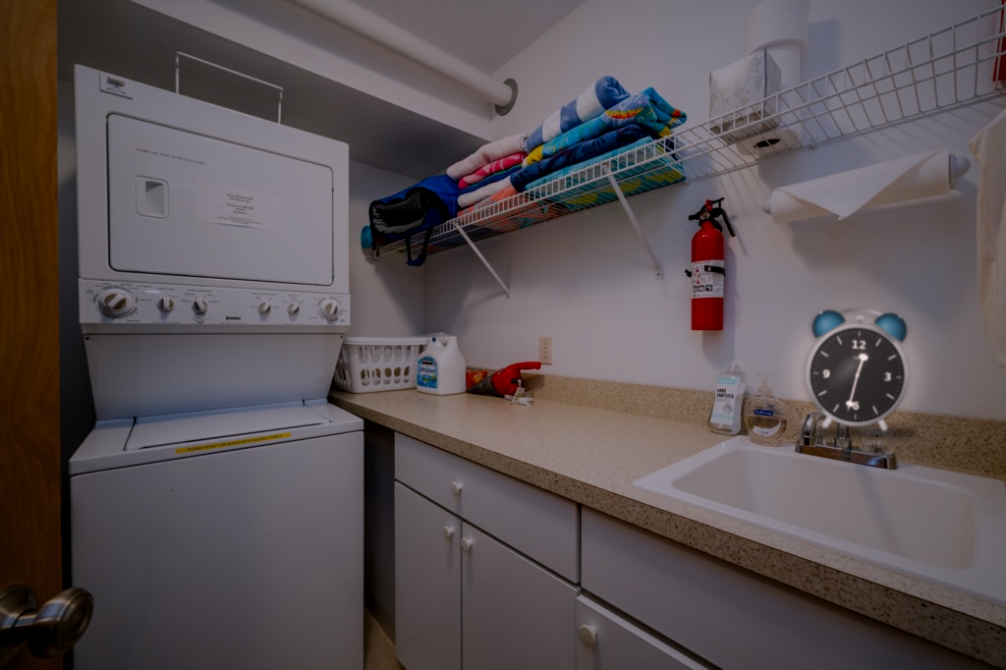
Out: {"hour": 12, "minute": 32}
